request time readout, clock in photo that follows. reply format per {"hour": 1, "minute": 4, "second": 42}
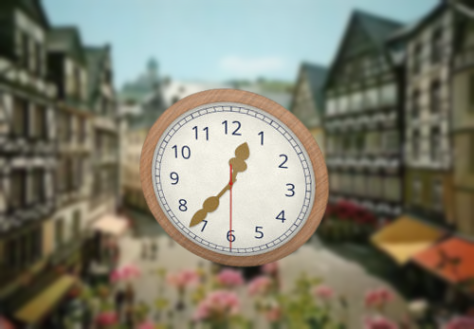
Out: {"hour": 12, "minute": 36, "second": 30}
